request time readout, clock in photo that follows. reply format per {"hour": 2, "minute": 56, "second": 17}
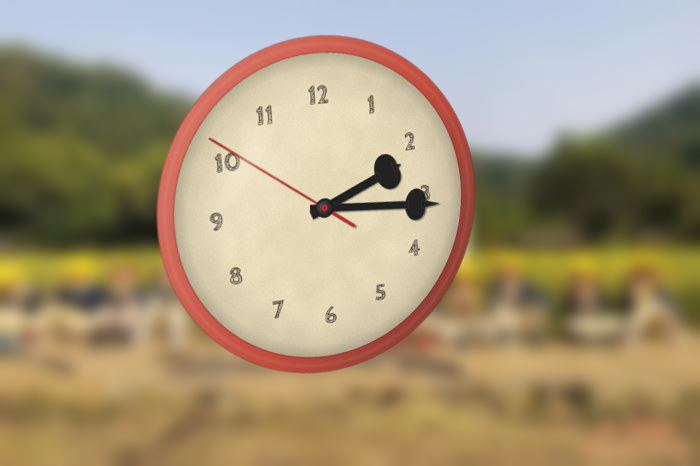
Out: {"hour": 2, "minute": 15, "second": 51}
